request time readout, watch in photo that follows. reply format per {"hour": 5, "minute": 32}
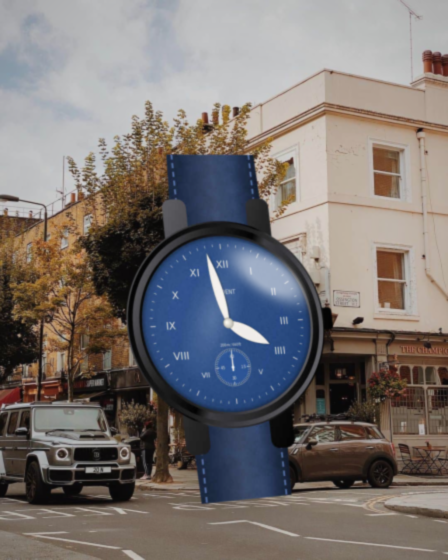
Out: {"hour": 3, "minute": 58}
